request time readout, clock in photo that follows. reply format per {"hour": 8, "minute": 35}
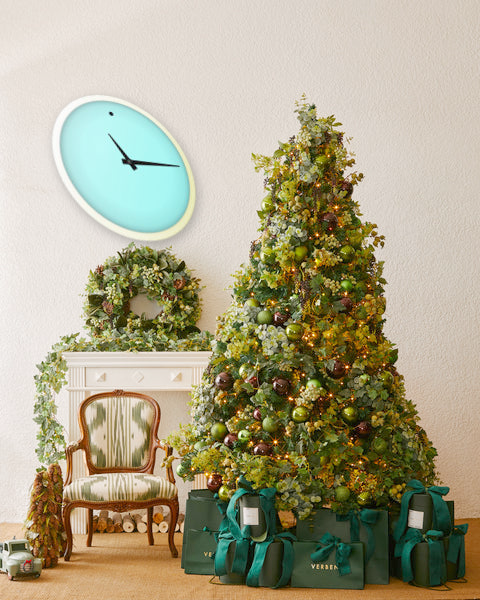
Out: {"hour": 11, "minute": 16}
